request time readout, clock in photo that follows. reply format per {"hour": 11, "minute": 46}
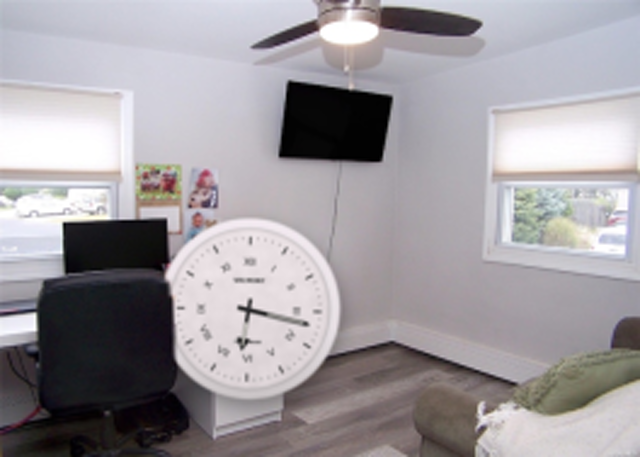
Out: {"hour": 6, "minute": 17}
